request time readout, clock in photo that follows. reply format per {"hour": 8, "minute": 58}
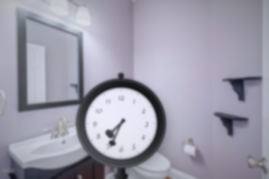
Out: {"hour": 7, "minute": 34}
